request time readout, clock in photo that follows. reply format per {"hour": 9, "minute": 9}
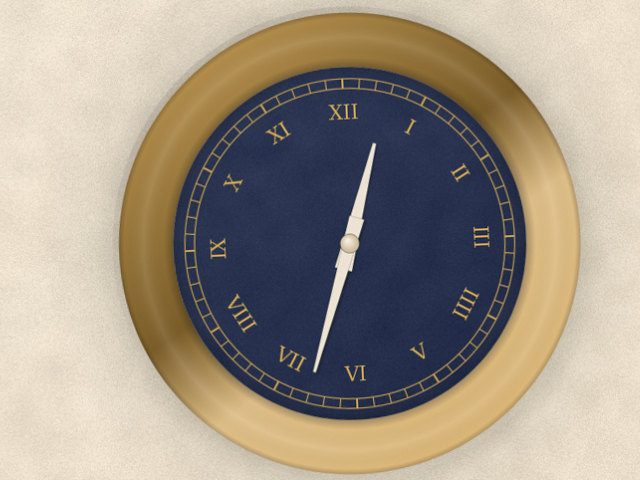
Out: {"hour": 12, "minute": 33}
